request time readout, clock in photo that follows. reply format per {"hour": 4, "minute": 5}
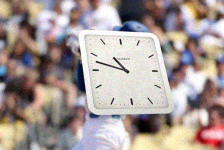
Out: {"hour": 10, "minute": 48}
